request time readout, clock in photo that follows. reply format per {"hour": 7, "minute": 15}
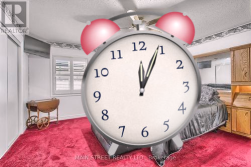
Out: {"hour": 12, "minute": 4}
